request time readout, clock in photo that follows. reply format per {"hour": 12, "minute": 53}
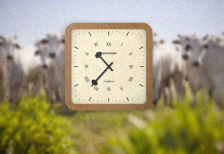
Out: {"hour": 10, "minute": 37}
